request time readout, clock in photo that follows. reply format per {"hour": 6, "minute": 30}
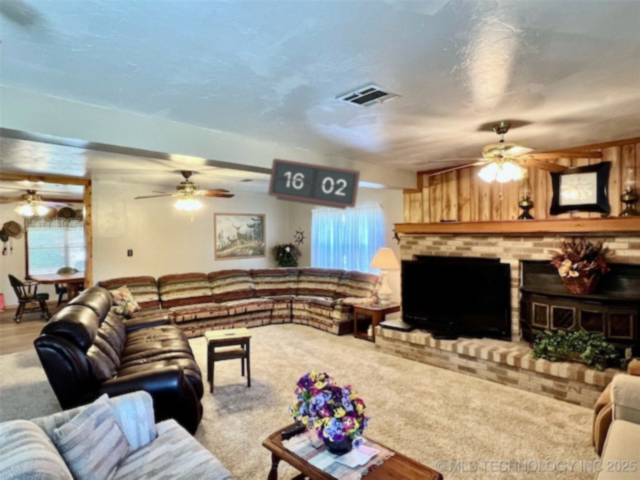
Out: {"hour": 16, "minute": 2}
